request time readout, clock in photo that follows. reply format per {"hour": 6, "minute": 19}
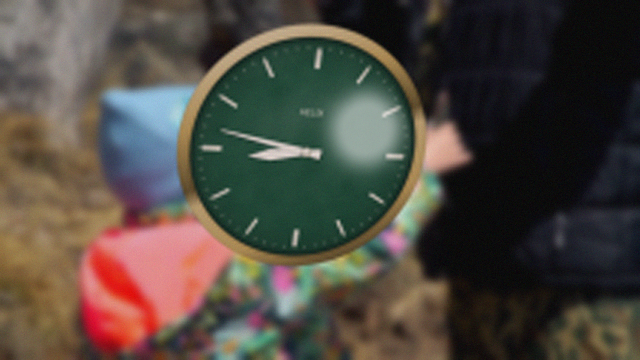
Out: {"hour": 8, "minute": 47}
